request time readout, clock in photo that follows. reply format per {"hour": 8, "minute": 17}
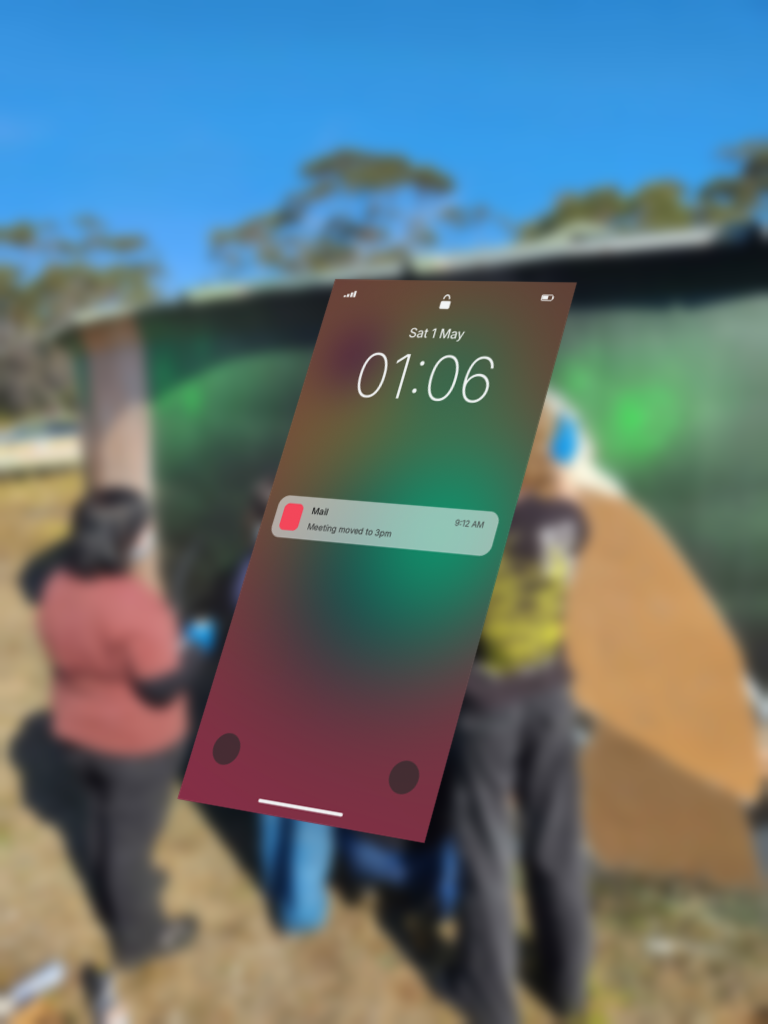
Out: {"hour": 1, "minute": 6}
